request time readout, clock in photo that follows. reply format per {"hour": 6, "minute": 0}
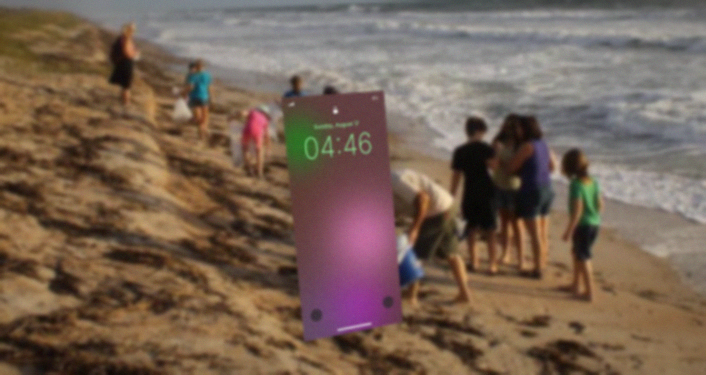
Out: {"hour": 4, "minute": 46}
